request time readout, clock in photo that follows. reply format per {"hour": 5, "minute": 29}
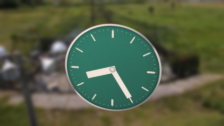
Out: {"hour": 8, "minute": 25}
